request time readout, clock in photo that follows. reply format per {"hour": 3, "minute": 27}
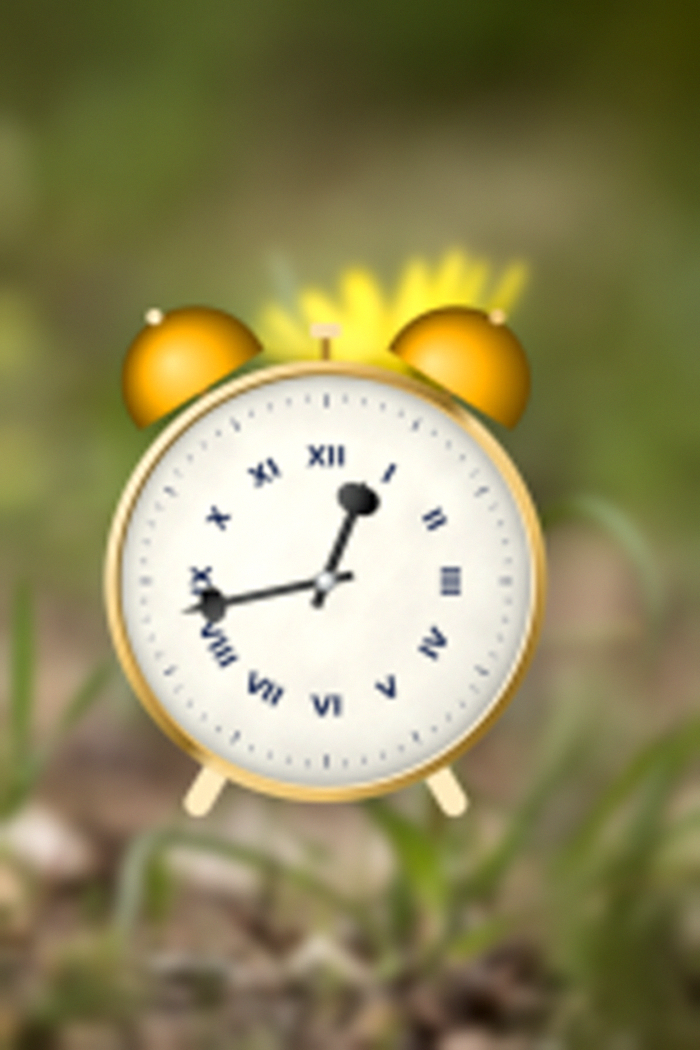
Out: {"hour": 12, "minute": 43}
